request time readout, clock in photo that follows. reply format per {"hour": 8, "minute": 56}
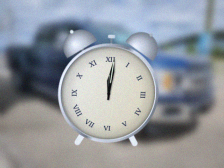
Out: {"hour": 12, "minute": 1}
